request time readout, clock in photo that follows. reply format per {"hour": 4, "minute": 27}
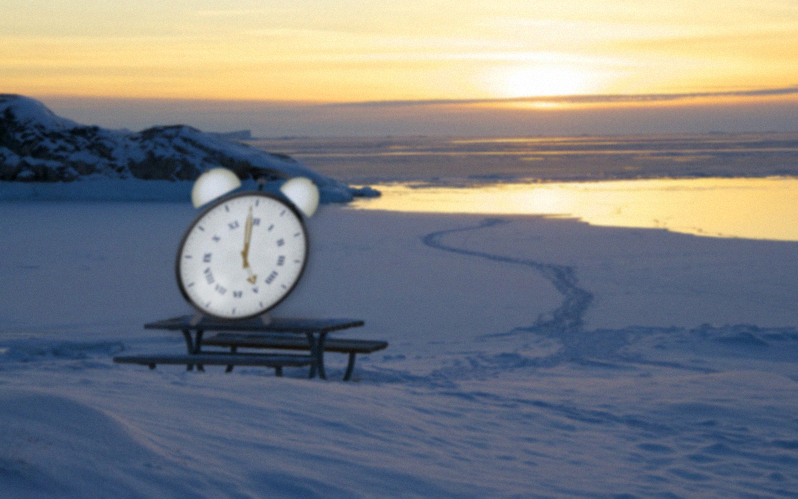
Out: {"hour": 4, "minute": 59}
